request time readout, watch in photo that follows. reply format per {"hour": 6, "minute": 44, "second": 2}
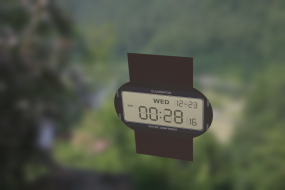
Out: {"hour": 0, "minute": 28, "second": 16}
